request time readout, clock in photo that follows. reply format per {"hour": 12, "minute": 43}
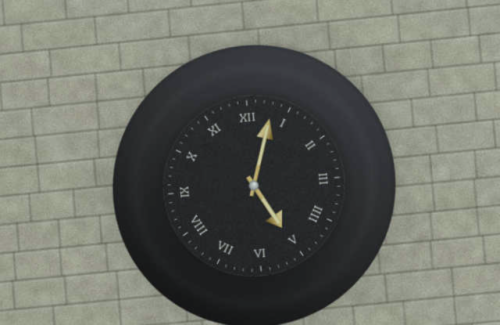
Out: {"hour": 5, "minute": 3}
